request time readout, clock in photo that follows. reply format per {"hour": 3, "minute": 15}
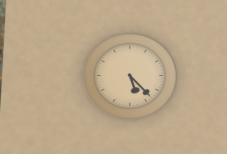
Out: {"hour": 5, "minute": 23}
